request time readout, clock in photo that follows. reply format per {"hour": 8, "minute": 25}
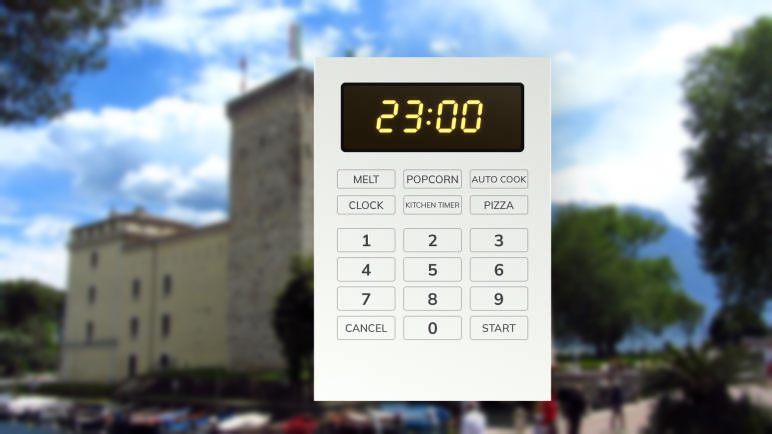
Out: {"hour": 23, "minute": 0}
